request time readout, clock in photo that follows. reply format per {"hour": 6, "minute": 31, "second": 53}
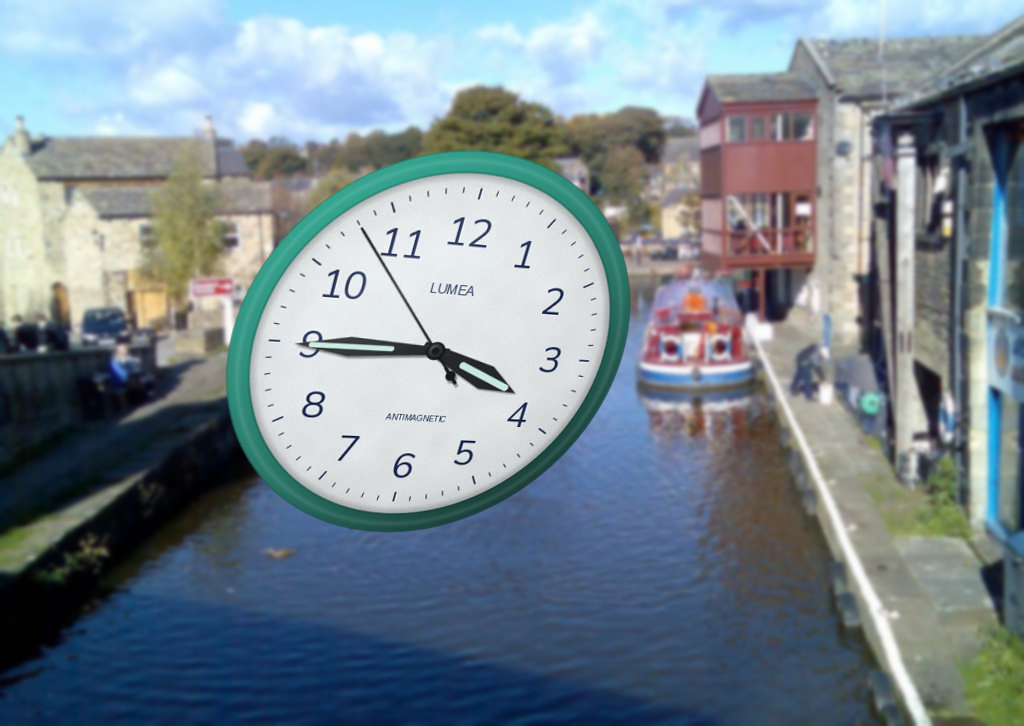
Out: {"hour": 3, "minute": 44, "second": 53}
